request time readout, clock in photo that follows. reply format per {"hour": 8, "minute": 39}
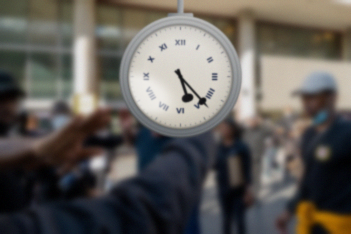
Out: {"hour": 5, "minute": 23}
